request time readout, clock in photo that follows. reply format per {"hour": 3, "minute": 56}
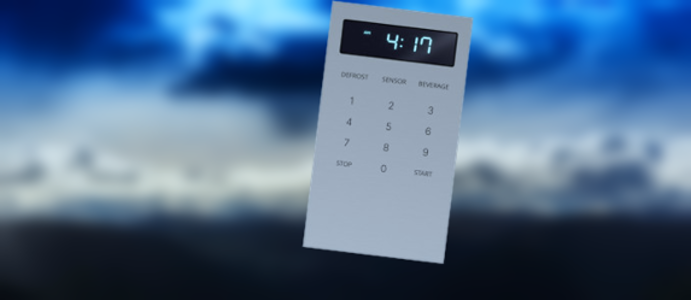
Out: {"hour": 4, "minute": 17}
